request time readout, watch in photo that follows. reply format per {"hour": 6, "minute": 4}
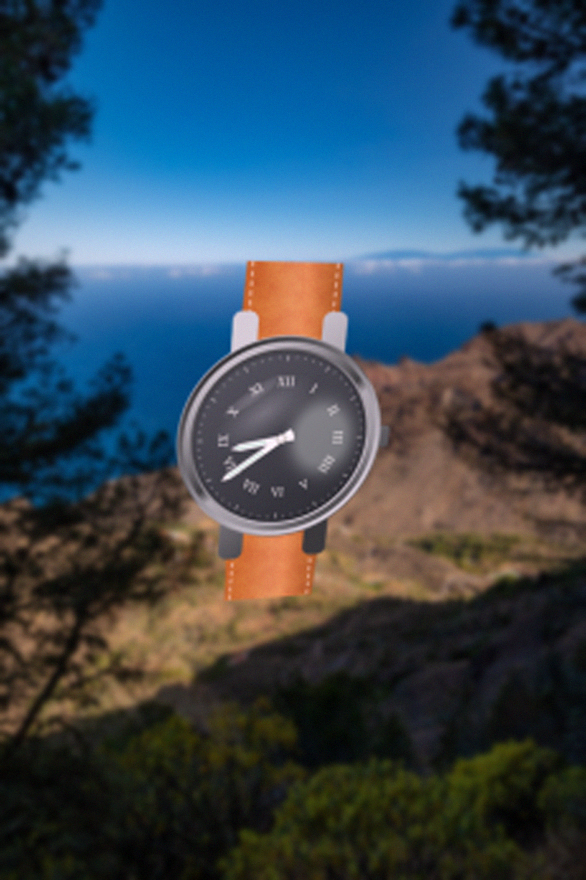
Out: {"hour": 8, "minute": 39}
